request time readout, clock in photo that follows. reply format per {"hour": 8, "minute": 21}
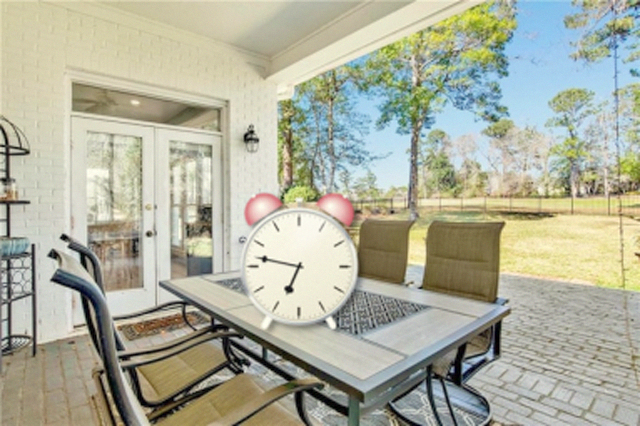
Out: {"hour": 6, "minute": 47}
